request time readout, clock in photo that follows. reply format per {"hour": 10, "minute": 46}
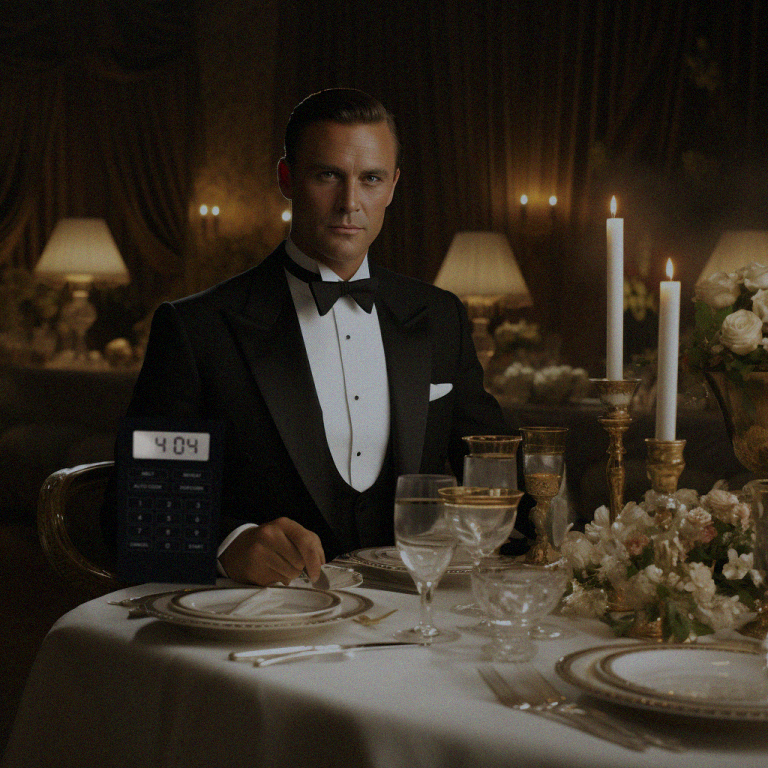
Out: {"hour": 4, "minute": 4}
